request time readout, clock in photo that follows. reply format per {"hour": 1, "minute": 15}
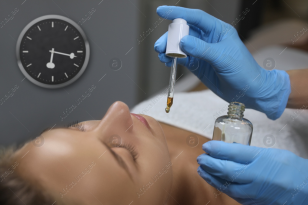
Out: {"hour": 6, "minute": 17}
